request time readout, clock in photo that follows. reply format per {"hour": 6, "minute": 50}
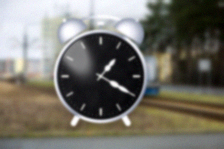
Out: {"hour": 1, "minute": 20}
